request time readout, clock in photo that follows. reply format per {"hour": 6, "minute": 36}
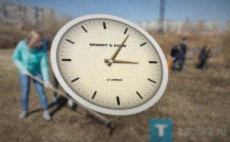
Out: {"hour": 3, "minute": 6}
